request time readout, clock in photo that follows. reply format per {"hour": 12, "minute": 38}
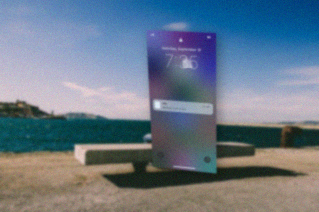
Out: {"hour": 7, "minute": 35}
